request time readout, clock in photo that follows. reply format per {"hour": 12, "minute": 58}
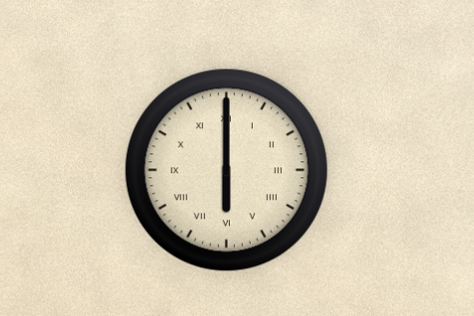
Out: {"hour": 6, "minute": 0}
